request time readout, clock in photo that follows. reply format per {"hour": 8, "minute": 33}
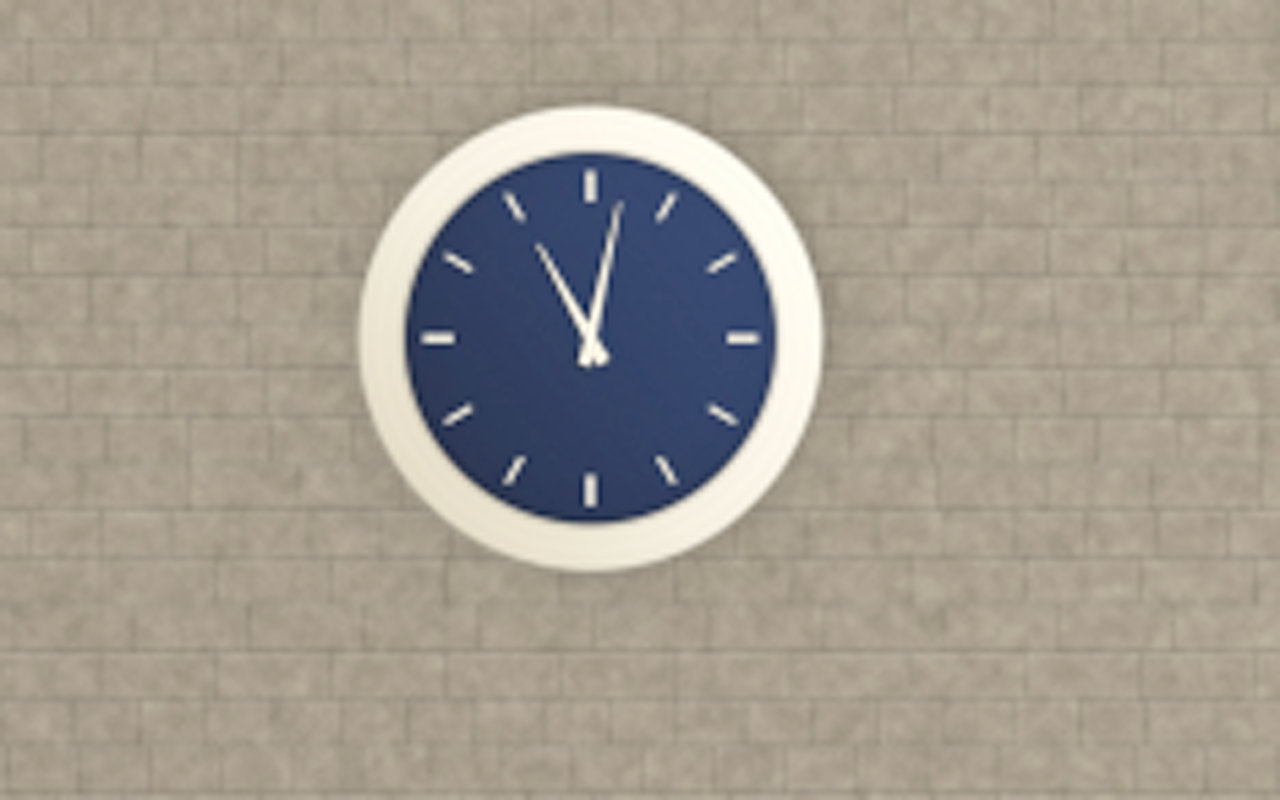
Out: {"hour": 11, "minute": 2}
